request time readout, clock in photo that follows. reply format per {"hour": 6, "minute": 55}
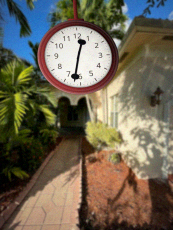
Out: {"hour": 12, "minute": 32}
